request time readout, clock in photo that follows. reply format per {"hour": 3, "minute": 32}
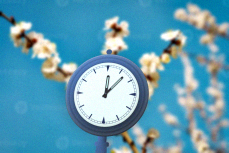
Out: {"hour": 12, "minute": 7}
